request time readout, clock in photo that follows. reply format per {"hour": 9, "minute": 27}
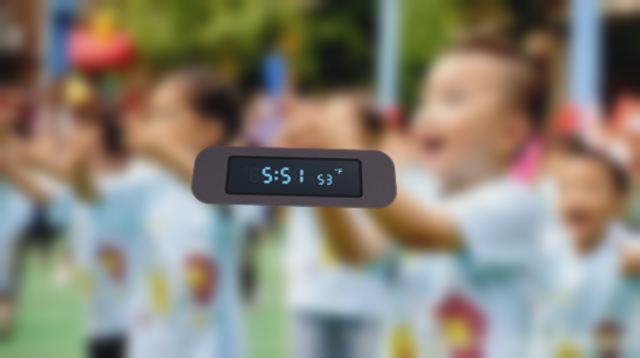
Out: {"hour": 5, "minute": 51}
